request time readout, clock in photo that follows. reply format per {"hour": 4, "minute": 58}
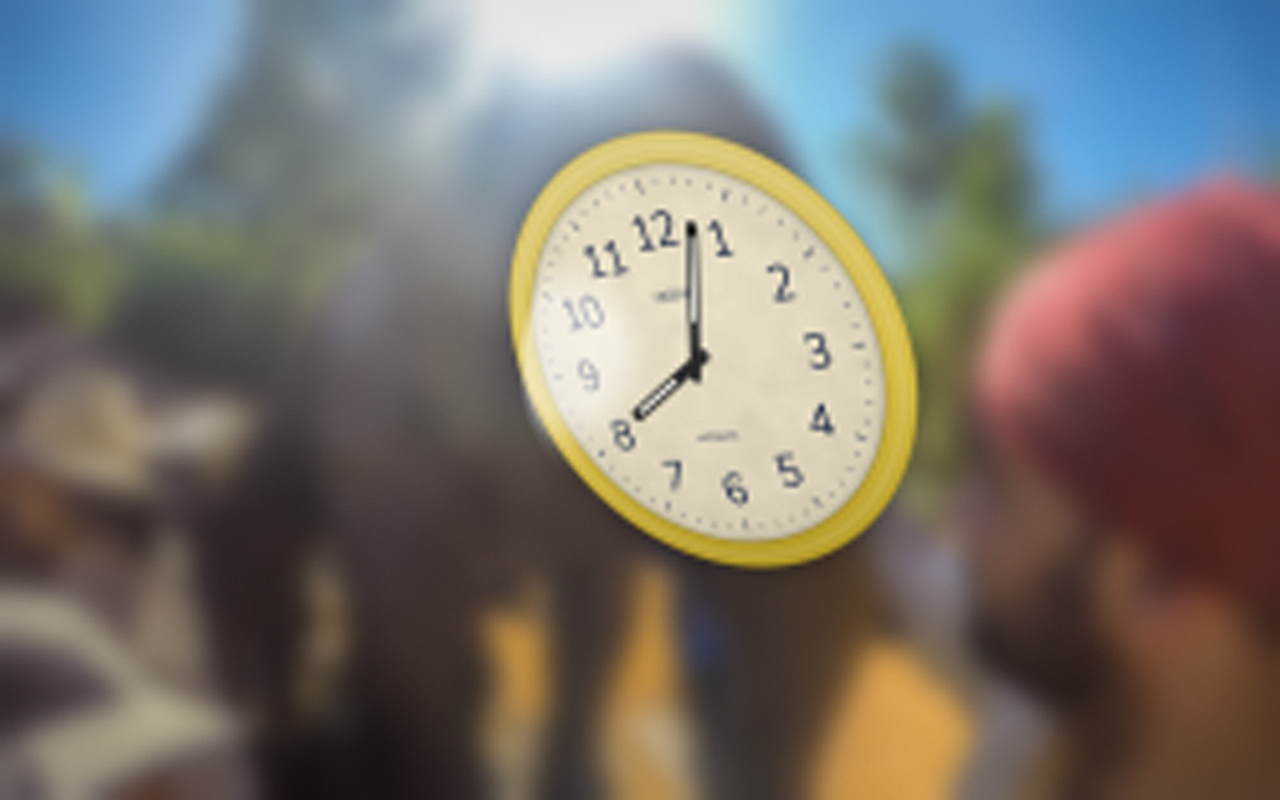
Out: {"hour": 8, "minute": 3}
